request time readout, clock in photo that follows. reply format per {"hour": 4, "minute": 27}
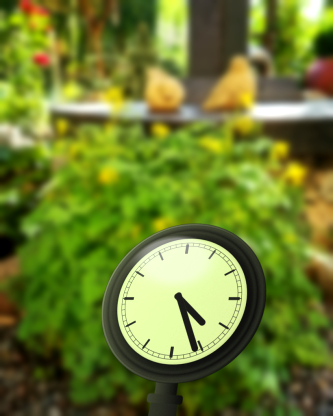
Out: {"hour": 4, "minute": 26}
